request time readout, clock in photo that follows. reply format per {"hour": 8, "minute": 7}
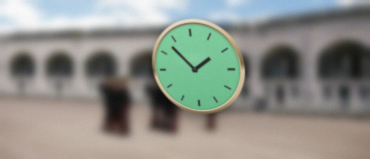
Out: {"hour": 1, "minute": 53}
